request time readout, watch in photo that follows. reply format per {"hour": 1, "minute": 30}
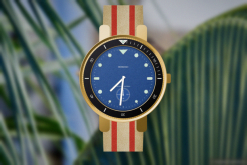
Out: {"hour": 7, "minute": 31}
